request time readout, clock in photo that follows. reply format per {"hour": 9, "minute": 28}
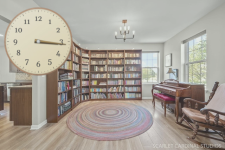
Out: {"hour": 3, "minute": 16}
